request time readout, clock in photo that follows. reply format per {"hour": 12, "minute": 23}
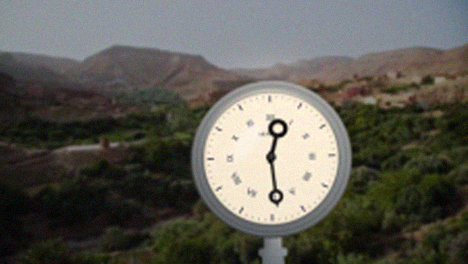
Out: {"hour": 12, "minute": 29}
